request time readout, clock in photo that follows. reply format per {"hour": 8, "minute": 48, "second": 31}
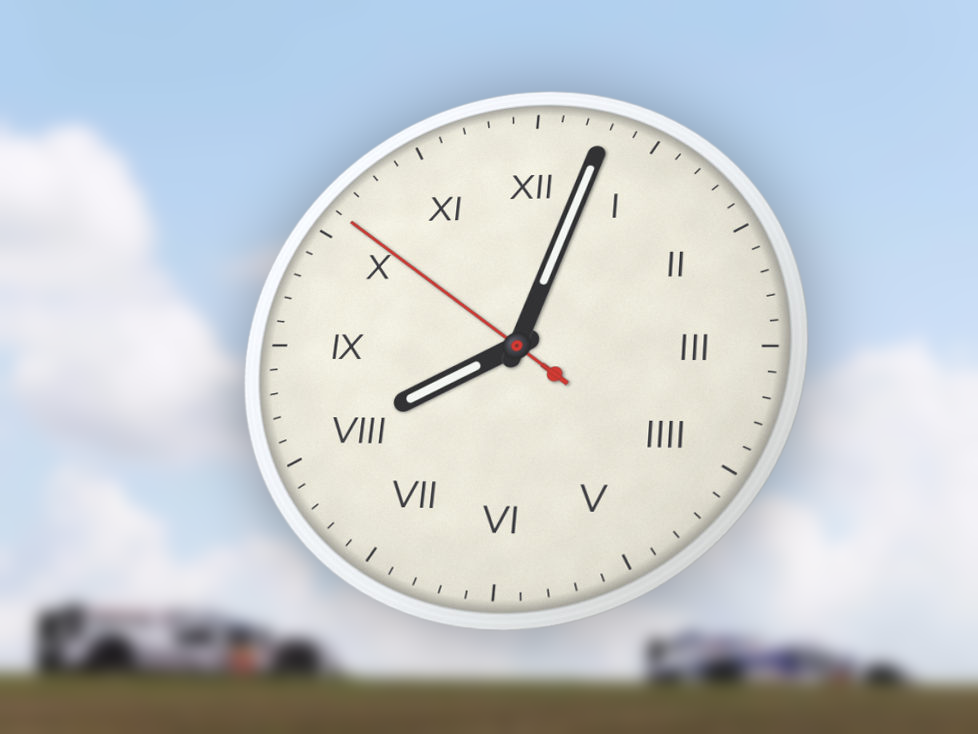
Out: {"hour": 8, "minute": 2, "second": 51}
